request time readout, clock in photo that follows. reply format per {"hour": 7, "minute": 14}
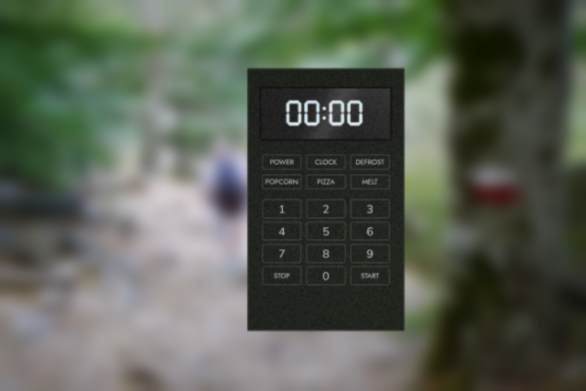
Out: {"hour": 0, "minute": 0}
